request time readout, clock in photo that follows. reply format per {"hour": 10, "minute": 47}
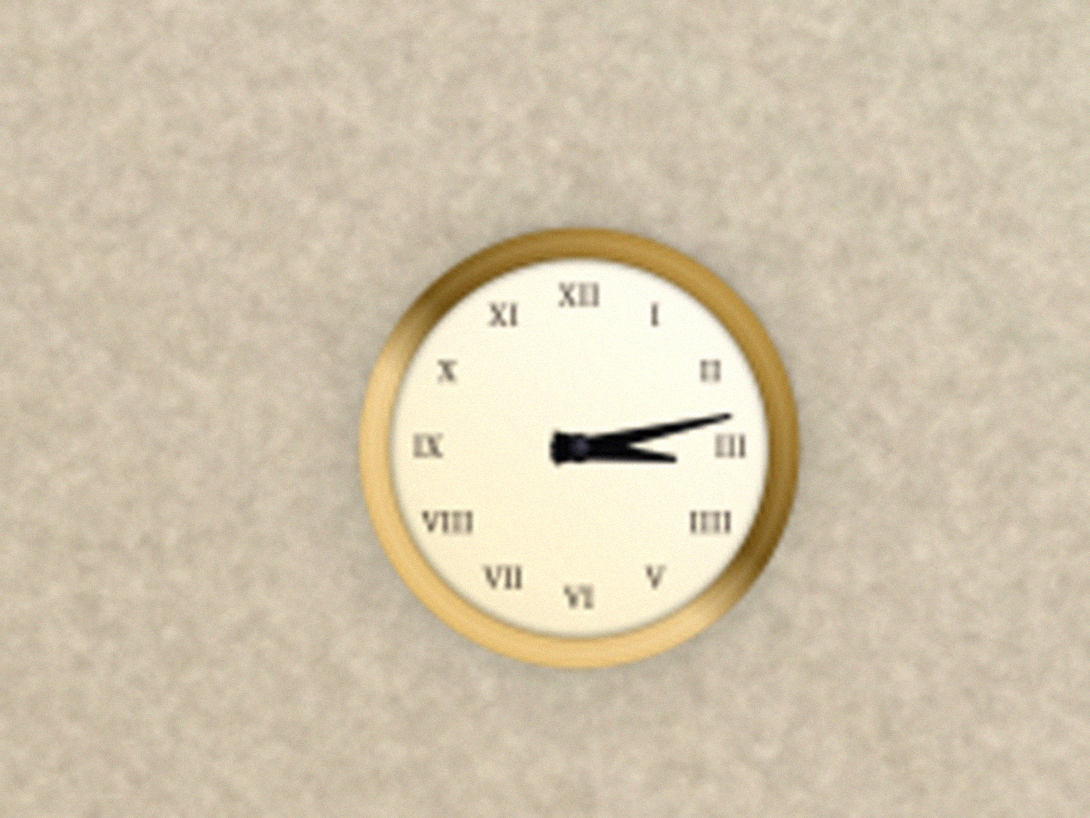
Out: {"hour": 3, "minute": 13}
